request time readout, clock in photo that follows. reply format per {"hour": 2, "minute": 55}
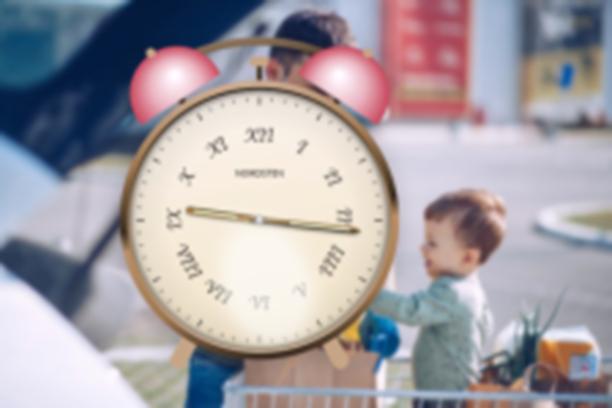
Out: {"hour": 9, "minute": 16}
